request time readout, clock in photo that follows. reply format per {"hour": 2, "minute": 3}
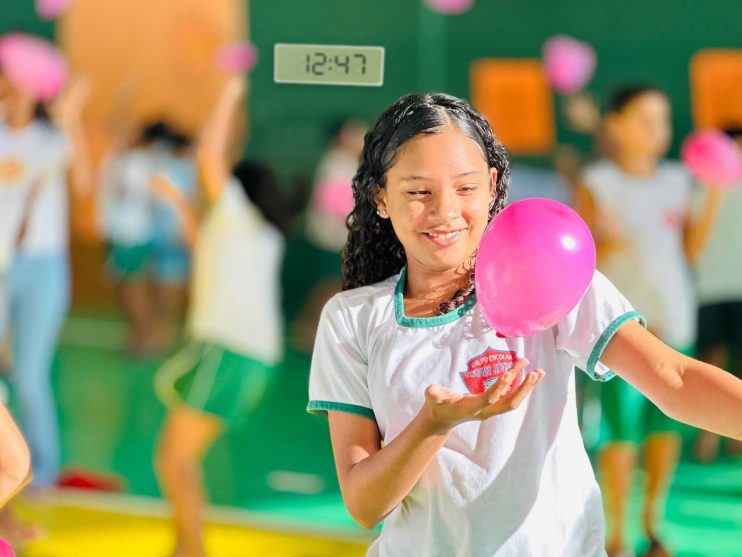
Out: {"hour": 12, "minute": 47}
